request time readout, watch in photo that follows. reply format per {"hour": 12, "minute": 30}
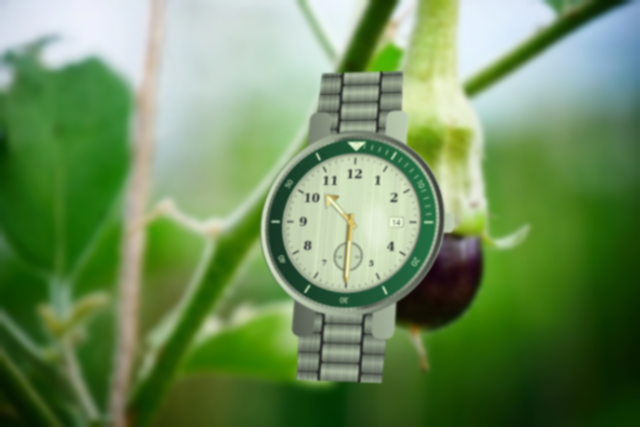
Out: {"hour": 10, "minute": 30}
